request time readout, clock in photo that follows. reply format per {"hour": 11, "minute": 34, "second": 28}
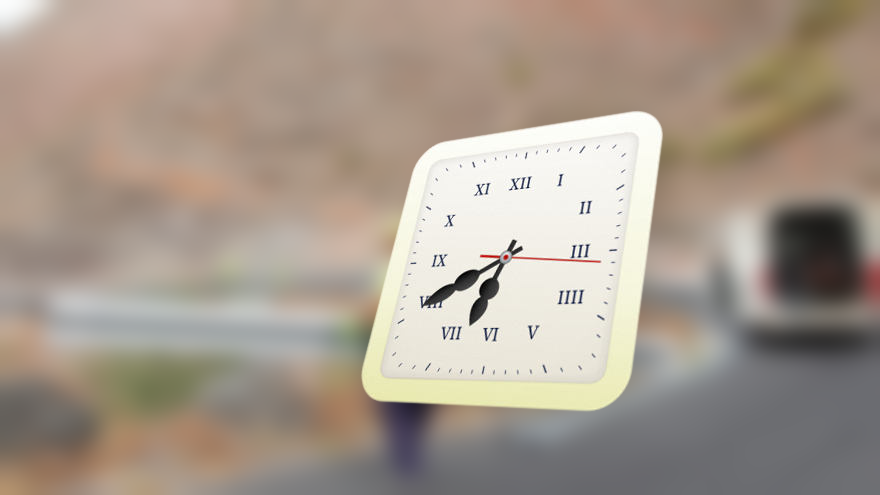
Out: {"hour": 6, "minute": 40, "second": 16}
